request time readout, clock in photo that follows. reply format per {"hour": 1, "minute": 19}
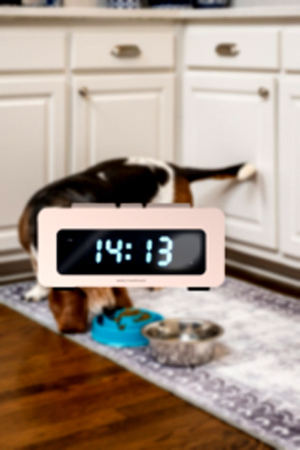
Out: {"hour": 14, "minute": 13}
